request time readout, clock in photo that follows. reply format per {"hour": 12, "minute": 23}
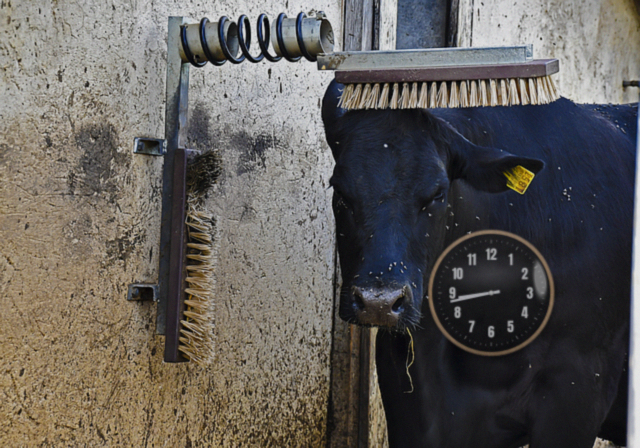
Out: {"hour": 8, "minute": 43}
